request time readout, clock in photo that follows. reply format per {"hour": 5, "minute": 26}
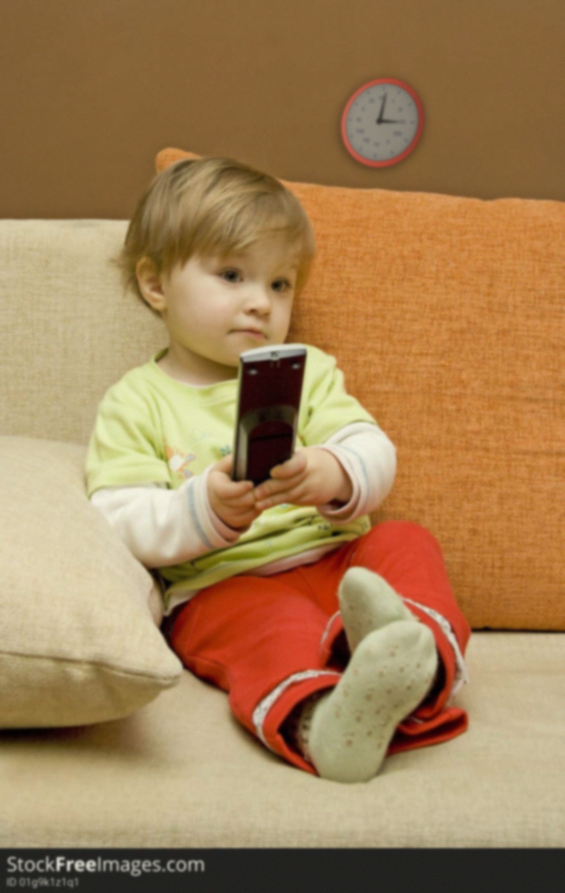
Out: {"hour": 3, "minute": 1}
